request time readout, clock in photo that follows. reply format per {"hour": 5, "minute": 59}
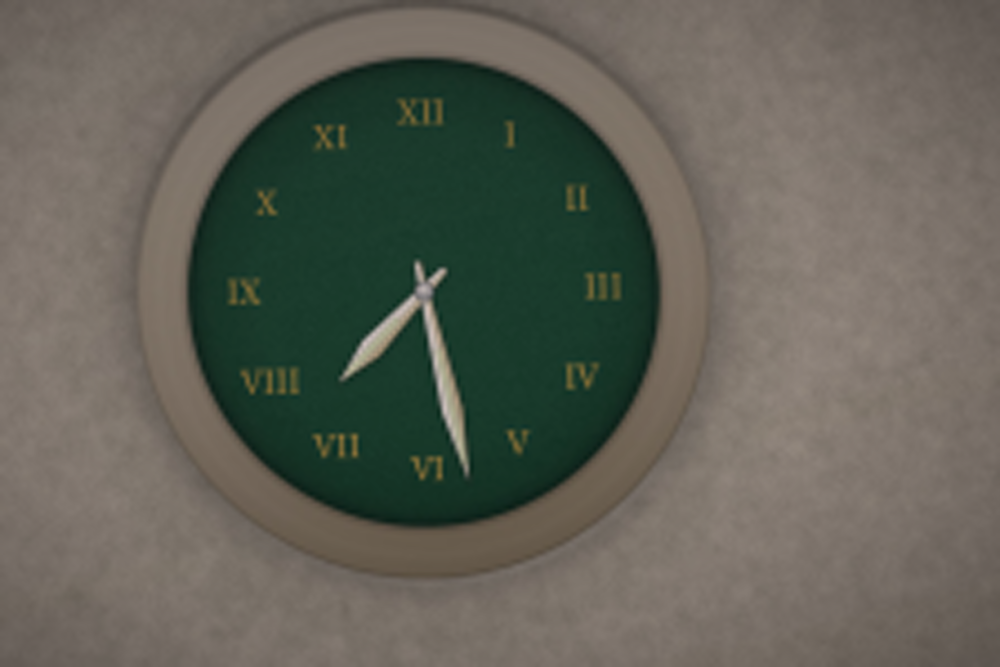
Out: {"hour": 7, "minute": 28}
